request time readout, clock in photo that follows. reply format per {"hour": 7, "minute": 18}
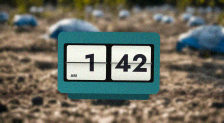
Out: {"hour": 1, "minute": 42}
